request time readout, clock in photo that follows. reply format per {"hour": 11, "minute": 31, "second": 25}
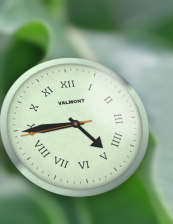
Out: {"hour": 4, "minute": 44, "second": 44}
